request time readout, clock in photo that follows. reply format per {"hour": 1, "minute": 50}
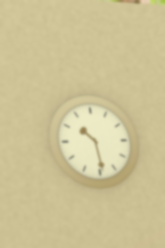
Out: {"hour": 10, "minute": 29}
